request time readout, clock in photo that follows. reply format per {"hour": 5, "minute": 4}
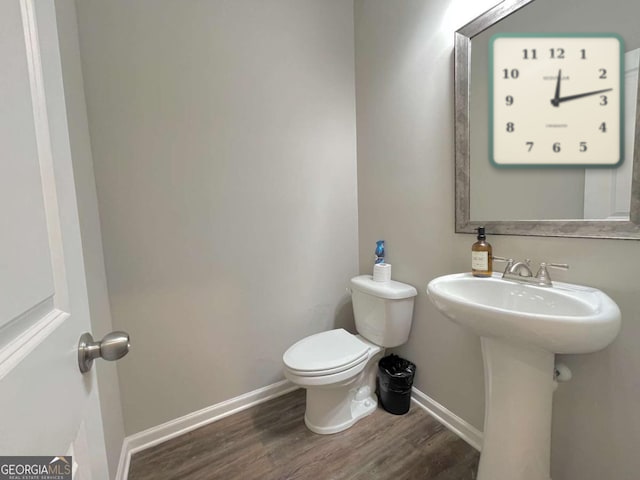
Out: {"hour": 12, "minute": 13}
